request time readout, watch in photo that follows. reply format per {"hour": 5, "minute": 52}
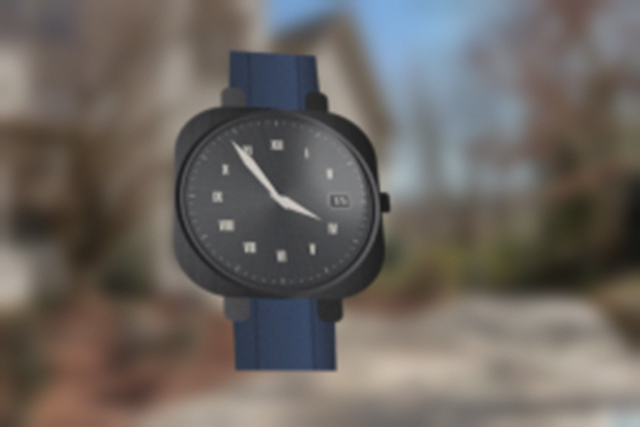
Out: {"hour": 3, "minute": 54}
